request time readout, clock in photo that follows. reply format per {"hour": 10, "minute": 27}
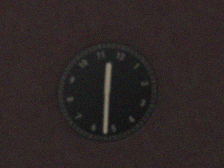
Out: {"hour": 11, "minute": 27}
